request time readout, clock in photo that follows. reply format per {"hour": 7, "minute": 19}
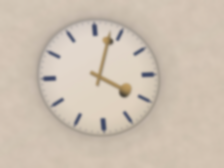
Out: {"hour": 4, "minute": 3}
